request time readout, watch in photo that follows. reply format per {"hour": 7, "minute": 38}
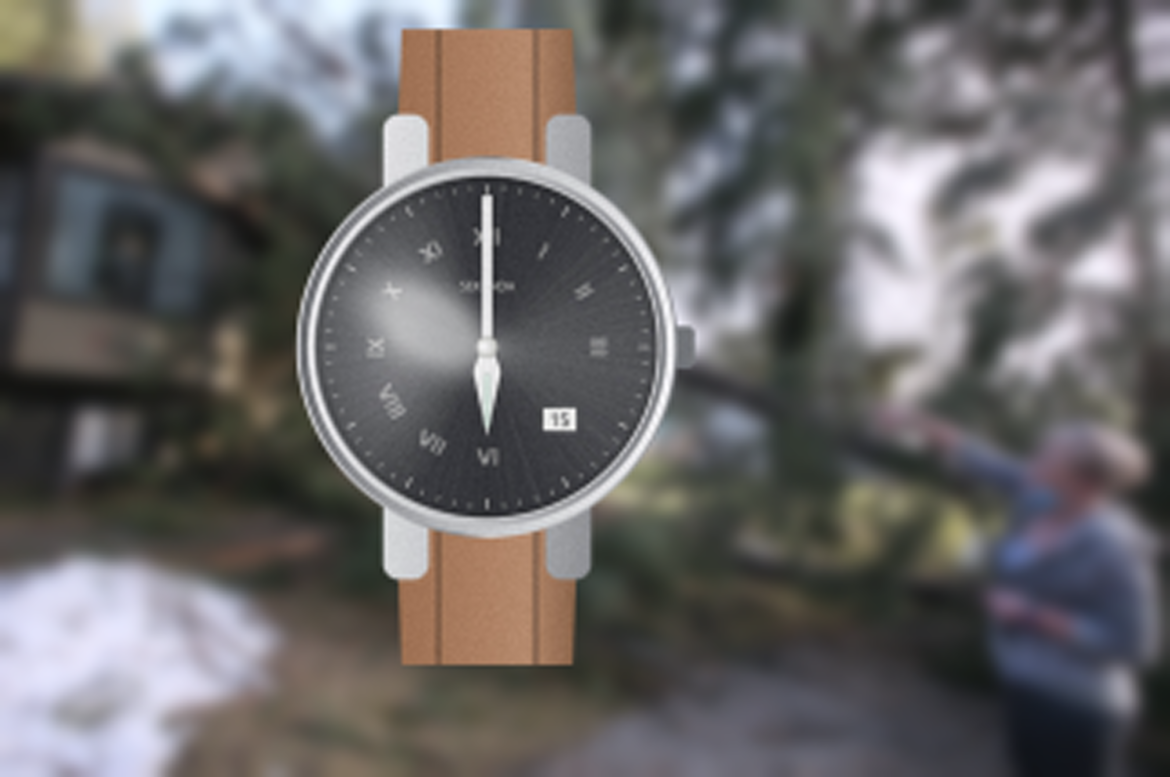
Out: {"hour": 6, "minute": 0}
